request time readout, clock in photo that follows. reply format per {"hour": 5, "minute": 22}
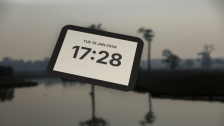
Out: {"hour": 17, "minute": 28}
